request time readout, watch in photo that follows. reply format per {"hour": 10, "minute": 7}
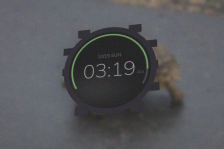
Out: {"hour": 3, "minute": 19}
